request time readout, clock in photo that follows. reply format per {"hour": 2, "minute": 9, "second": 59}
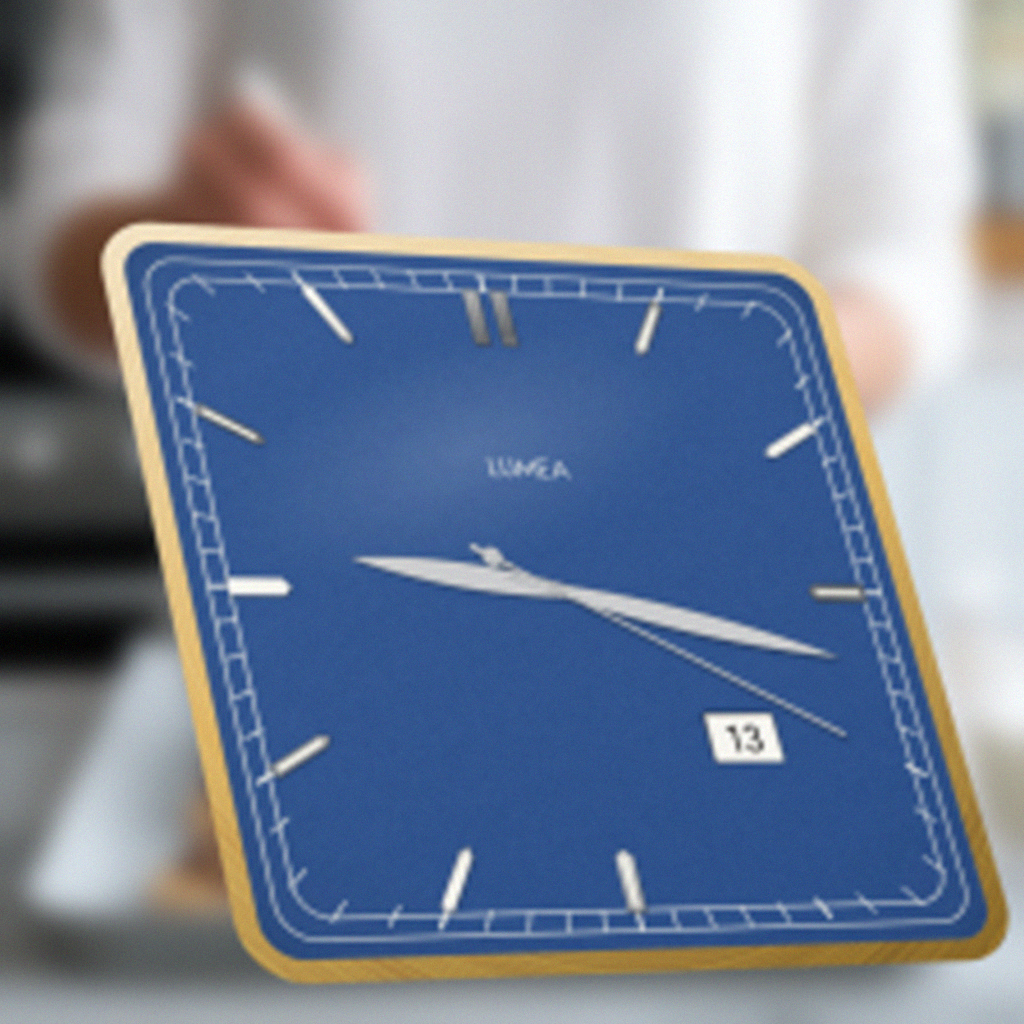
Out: {"hour": 9, "minute": 17, "second": 20}
